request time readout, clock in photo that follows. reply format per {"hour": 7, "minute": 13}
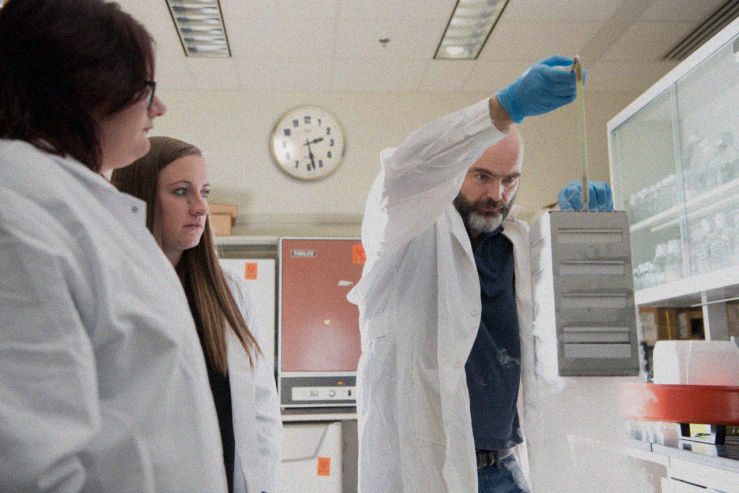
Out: {"hour": 2, "minute": 28}
